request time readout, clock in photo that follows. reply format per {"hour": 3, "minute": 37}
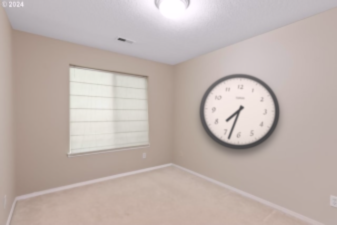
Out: {"hour": 7, "minute": 33}
